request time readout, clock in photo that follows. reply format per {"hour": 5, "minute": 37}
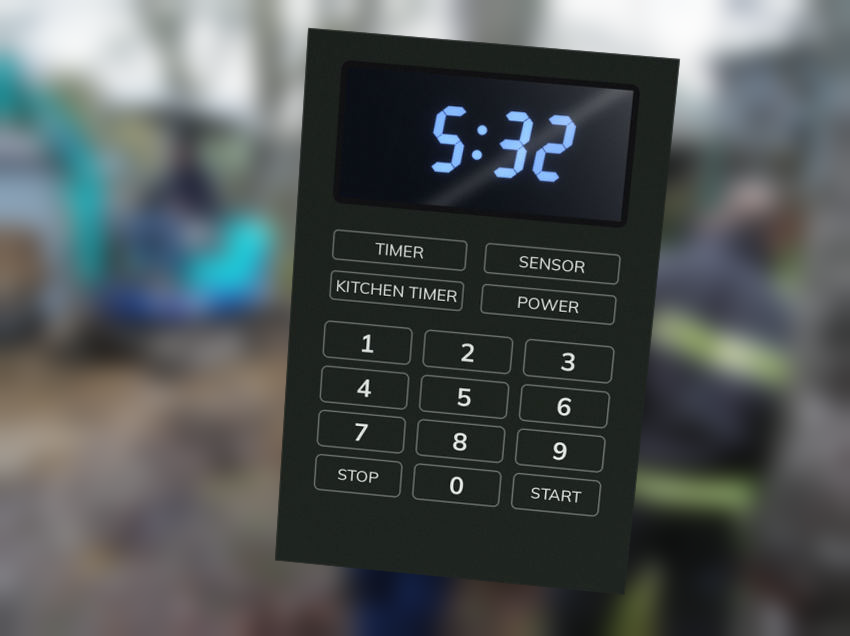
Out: {"hour": 5, "minute": 32}
